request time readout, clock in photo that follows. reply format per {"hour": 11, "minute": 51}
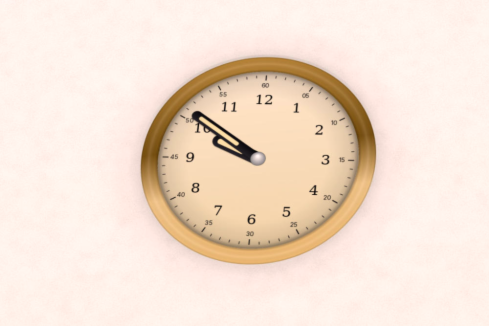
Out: {"hour": 9, "minute": 51}
